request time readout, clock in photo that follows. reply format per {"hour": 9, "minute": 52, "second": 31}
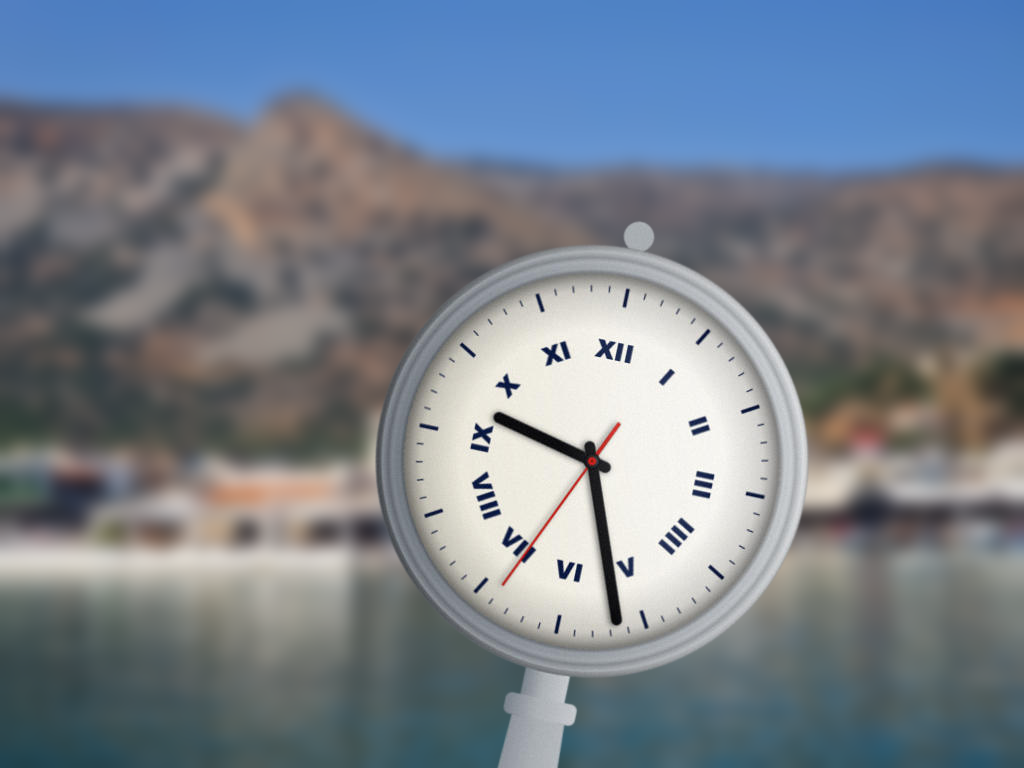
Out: {"hour": 9, "minute": 26, "second": 34}
